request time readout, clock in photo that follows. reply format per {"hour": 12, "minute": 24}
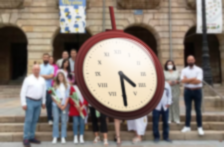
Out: {"hour": 4, "minute": 30}
